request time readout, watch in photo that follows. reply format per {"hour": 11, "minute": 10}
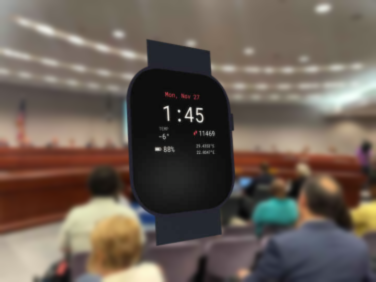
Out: {"hour": 1, "minute": 45}
